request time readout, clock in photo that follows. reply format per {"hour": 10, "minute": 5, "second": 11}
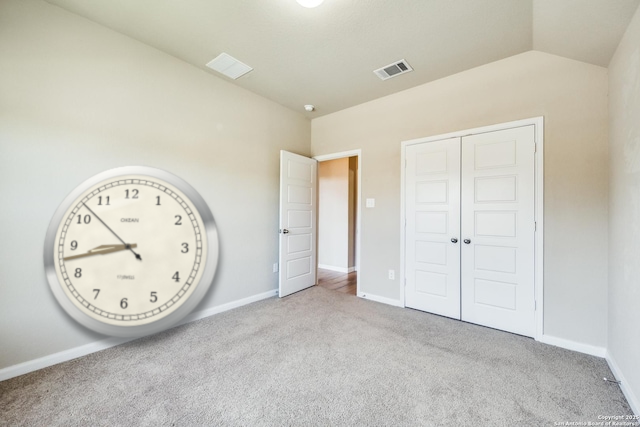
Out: {"hour": 8, "minute": 42, "second": 52}
